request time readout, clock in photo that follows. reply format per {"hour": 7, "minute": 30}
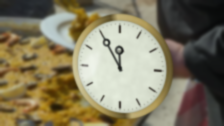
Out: {"hour": 11, "minute": 55}
